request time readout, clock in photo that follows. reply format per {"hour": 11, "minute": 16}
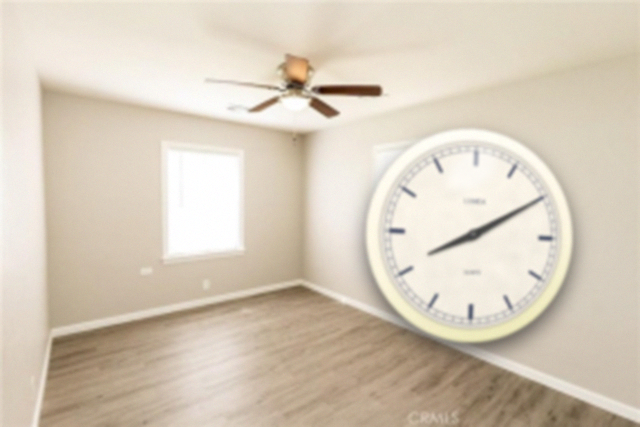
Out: {"hour": 8, "minute": 10}
